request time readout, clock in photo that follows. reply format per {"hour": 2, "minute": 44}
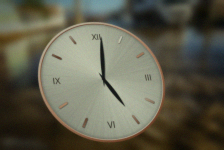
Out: {"hour": 5, "minute": 1}
